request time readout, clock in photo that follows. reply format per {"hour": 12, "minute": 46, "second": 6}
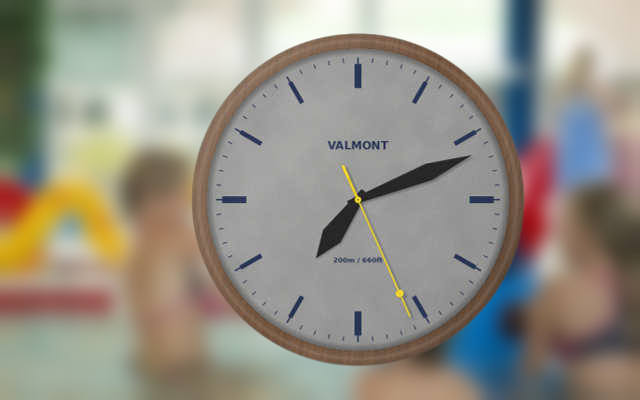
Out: {"hour": 7, "minute": 11, "second": 26}
